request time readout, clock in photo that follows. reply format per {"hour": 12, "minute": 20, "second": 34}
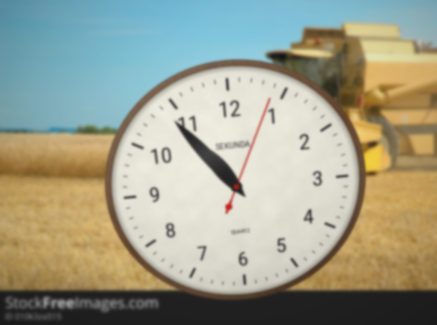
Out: {"hour": 10, "minute": 54, "second": 4}
